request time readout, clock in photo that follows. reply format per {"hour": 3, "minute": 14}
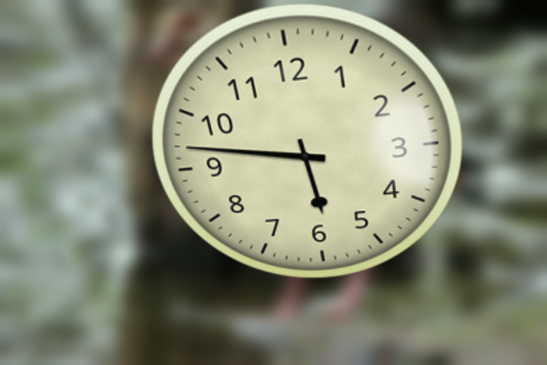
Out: {"hour": 5, "minute": 47}
